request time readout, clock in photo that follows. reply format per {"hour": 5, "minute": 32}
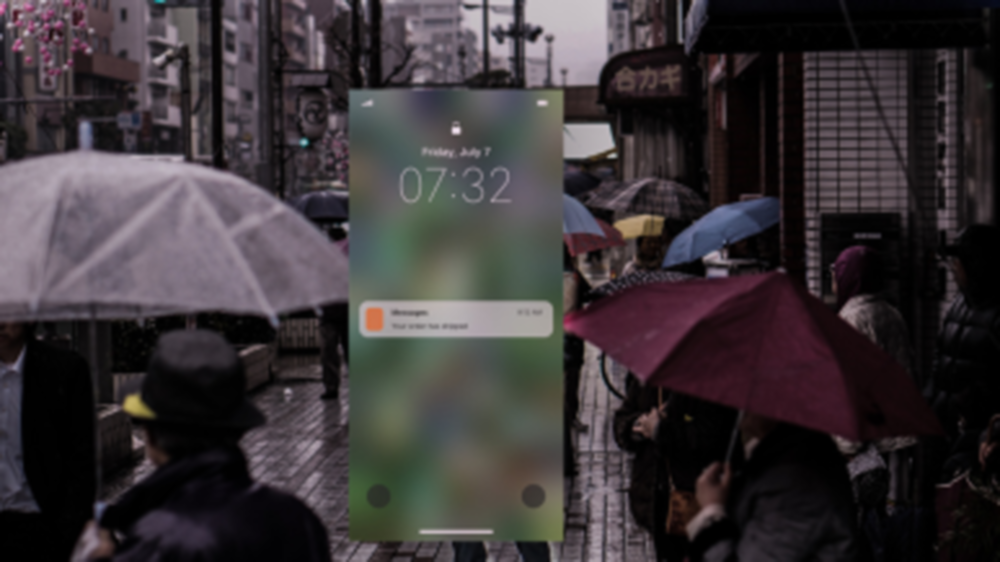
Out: {"hour": 7, "minute": 32}
